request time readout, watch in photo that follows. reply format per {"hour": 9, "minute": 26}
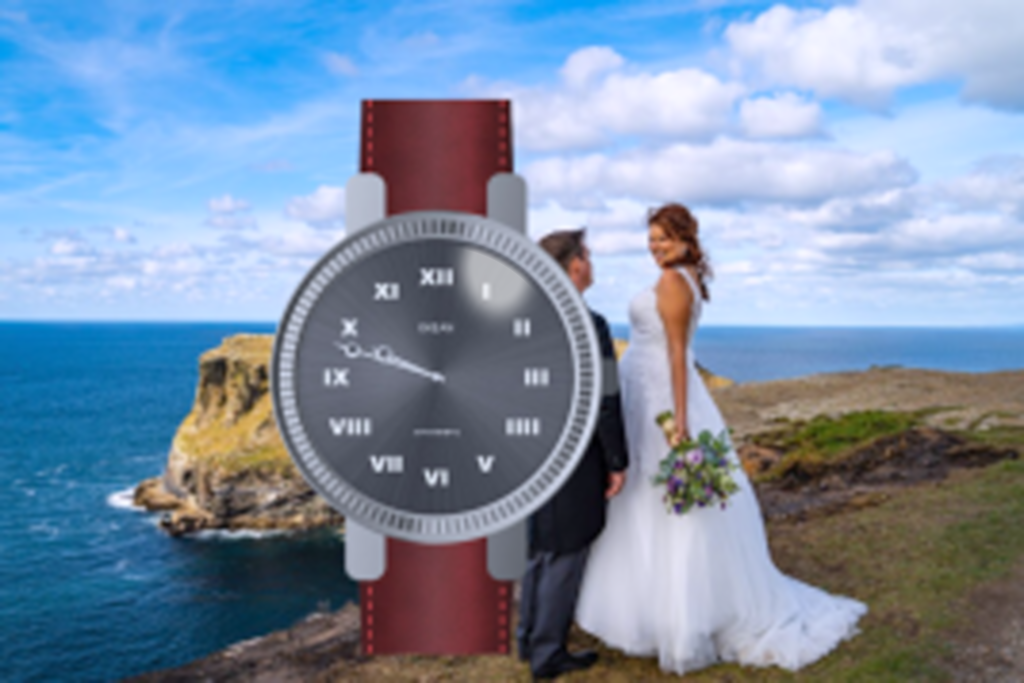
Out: {"hour": 9, "minute": 48}
